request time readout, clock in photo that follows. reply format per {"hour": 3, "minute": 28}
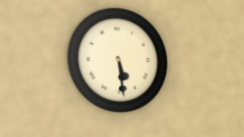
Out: {"hour": 5, "minute": 29}
